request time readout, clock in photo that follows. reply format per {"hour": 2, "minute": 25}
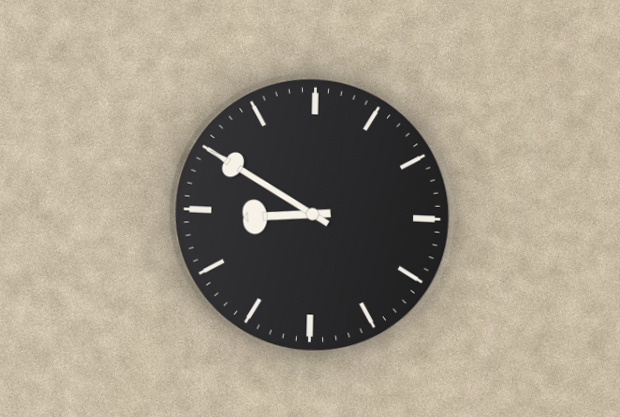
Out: {"hour": 8, "minute": 50}
